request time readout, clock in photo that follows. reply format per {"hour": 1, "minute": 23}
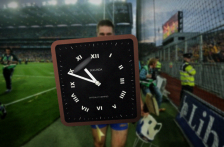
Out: {"hour": 10, "minute": 49}
